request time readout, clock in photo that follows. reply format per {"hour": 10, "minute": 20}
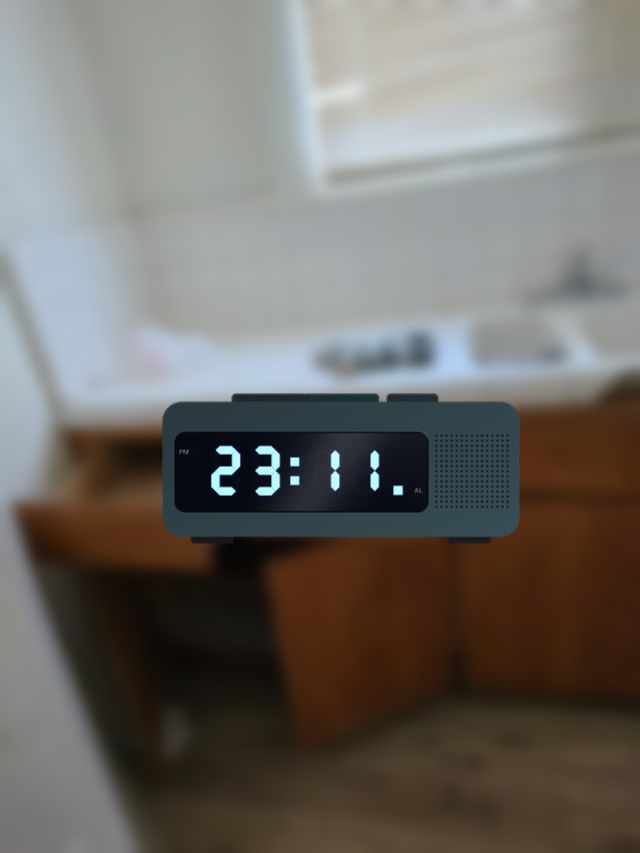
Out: {"hour": 23, "minute": 11}
